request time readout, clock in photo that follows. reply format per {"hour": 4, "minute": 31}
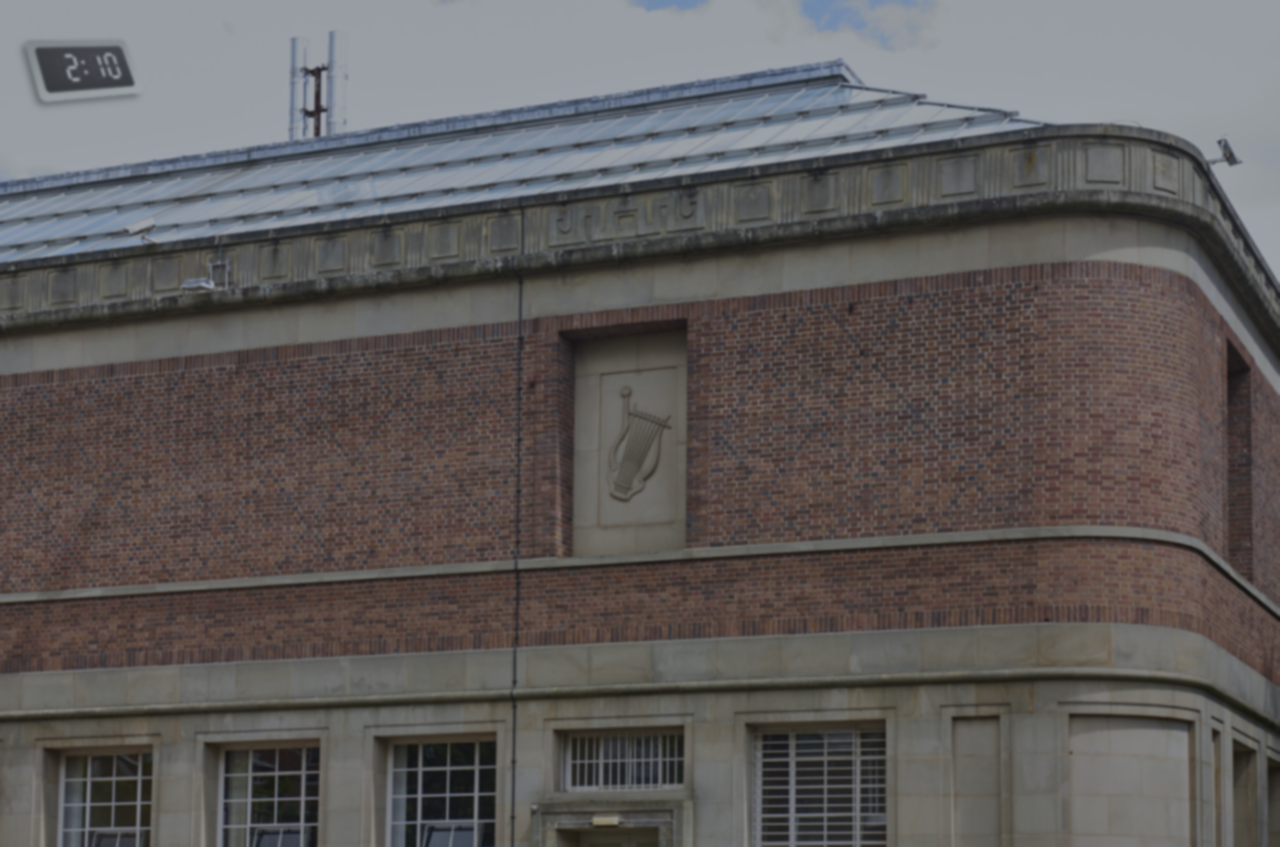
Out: {"hour": 2, "minute": 10}
